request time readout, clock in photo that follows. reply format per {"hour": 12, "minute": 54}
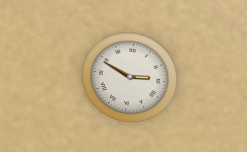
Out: {"hour": 2, "minute": 49}
